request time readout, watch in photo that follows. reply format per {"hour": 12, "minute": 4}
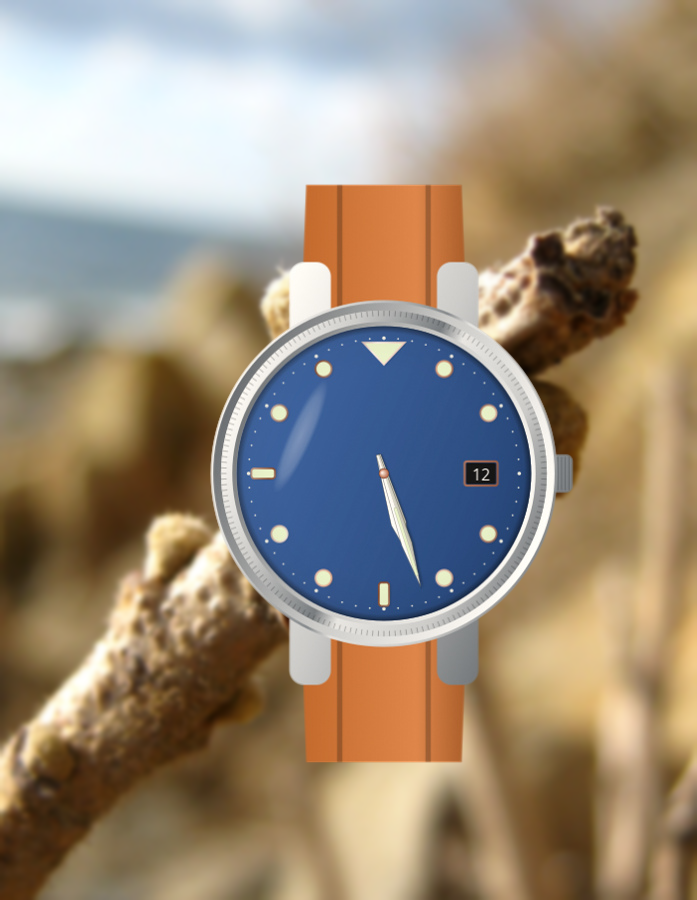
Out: {"hour": 5, "minute": 27}
